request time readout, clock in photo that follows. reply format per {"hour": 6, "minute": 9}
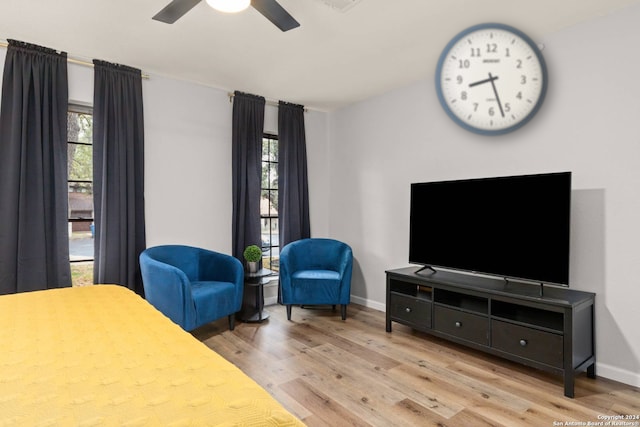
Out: {"hour": 8, "minute": 27}
